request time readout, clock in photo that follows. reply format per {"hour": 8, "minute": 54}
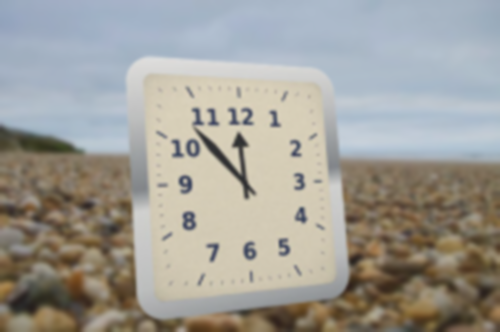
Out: {"hour": 11, "minute": 53}
